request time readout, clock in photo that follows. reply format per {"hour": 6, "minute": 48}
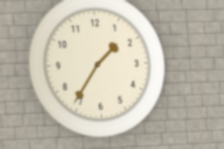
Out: {"hour": 1, "minute": 36}
